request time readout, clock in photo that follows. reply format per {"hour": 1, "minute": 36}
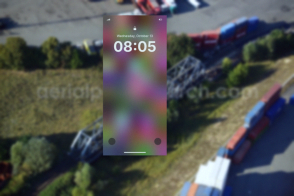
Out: {"hour": 8, "minute": 5}
